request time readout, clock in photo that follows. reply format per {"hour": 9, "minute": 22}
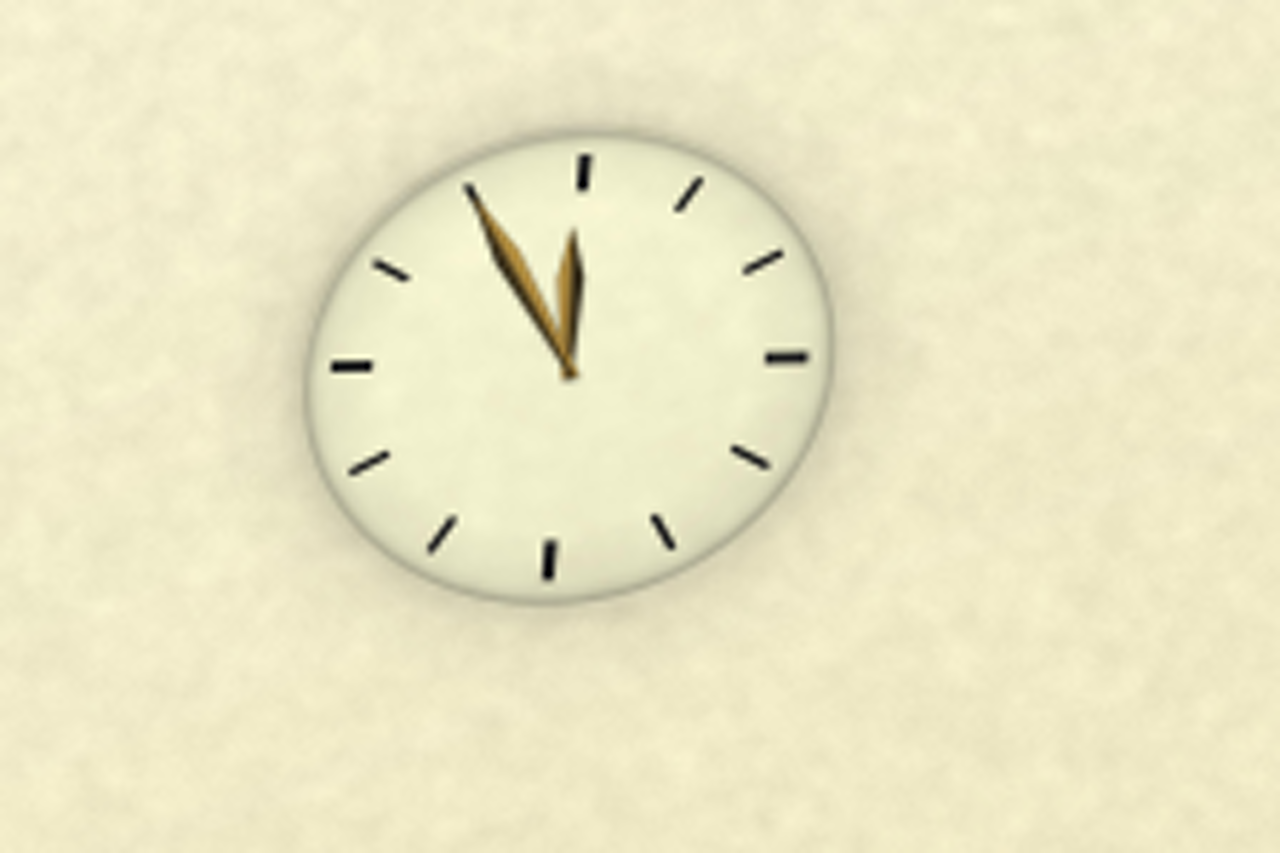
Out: {"hour": 11, "minute": 55}
